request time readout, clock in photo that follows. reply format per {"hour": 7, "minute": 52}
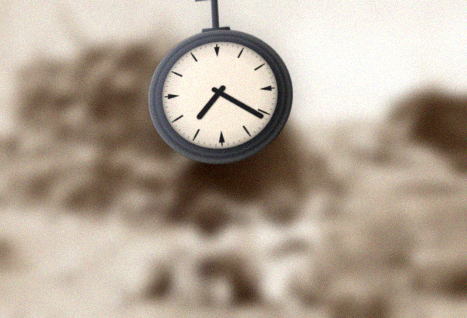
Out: {"hour": 7, "minute": 21}
